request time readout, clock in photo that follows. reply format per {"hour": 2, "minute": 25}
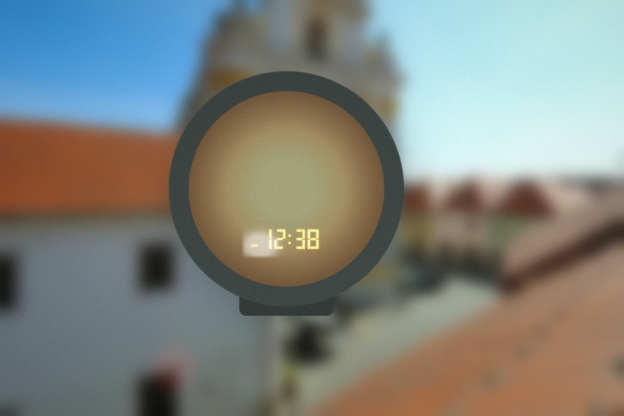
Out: {"hour": 12, "minute": 38}
